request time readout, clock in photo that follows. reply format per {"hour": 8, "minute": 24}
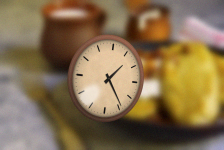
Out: {"hour": 1, "minute": 24}
